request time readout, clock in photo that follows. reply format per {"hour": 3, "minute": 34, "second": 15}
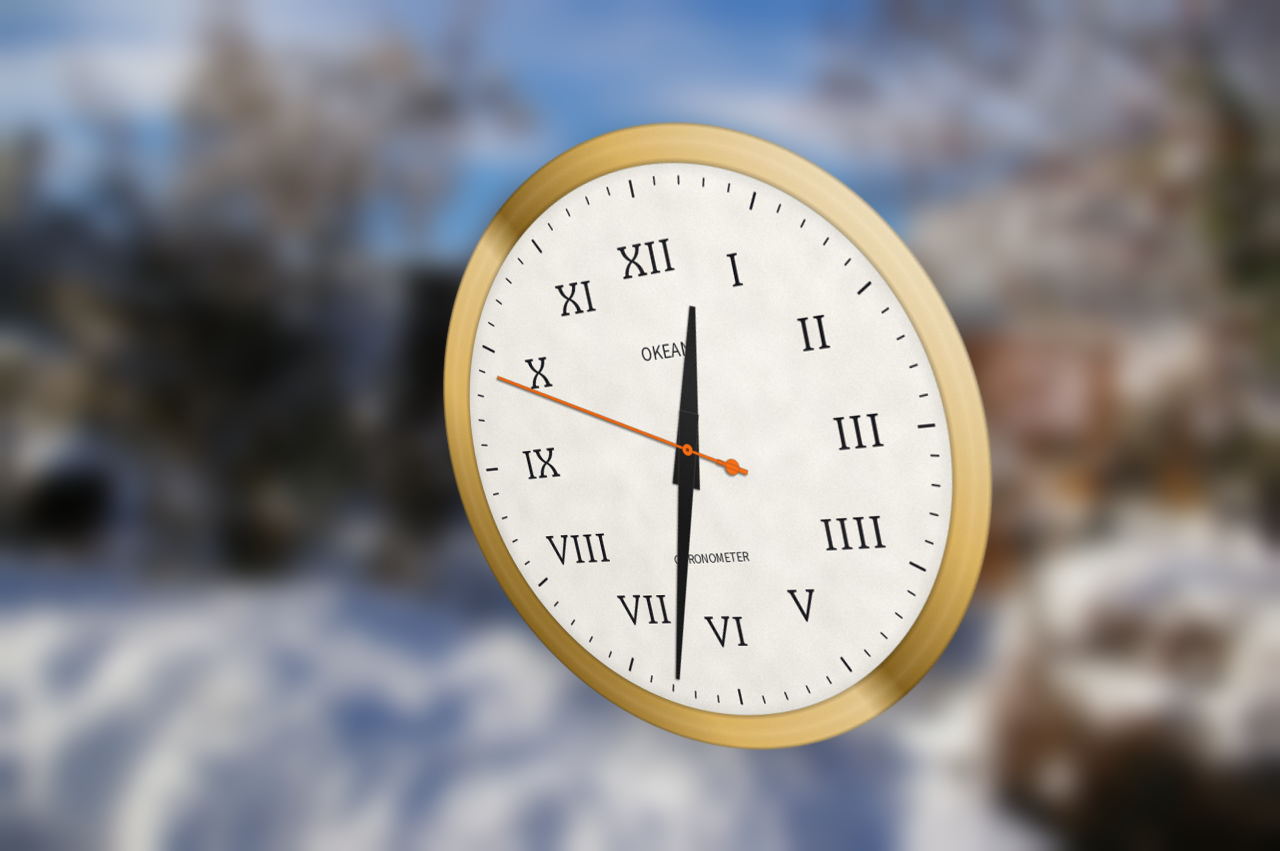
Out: {"hour": 12, "minute": 32, "second": 49}
